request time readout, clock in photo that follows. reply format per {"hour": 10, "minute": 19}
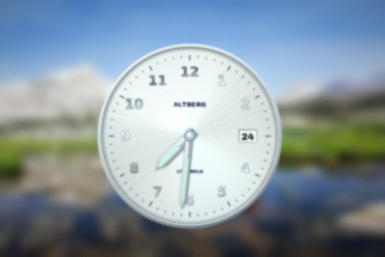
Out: {"hour": 7, "minute": 31}
